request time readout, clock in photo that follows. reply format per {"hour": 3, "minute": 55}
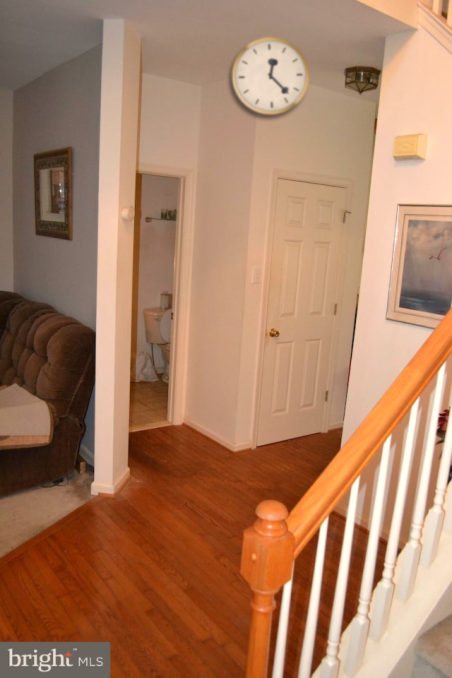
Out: {"hour": 12, "minute": 23}
